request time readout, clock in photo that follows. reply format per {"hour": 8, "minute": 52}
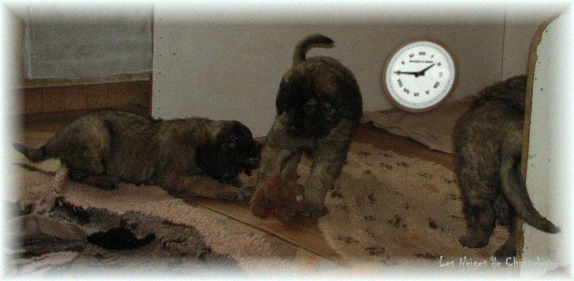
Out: {"hour": 1, "minute": 45}
